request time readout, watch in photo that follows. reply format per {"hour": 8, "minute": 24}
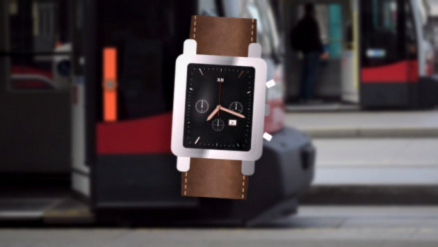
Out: {"hour": 7, "minute": 18}
